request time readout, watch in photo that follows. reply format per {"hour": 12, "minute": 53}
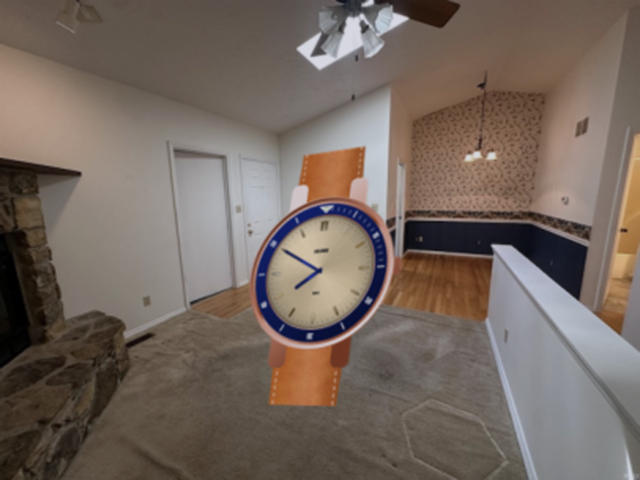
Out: {"hour": 7, "minute": 50}
